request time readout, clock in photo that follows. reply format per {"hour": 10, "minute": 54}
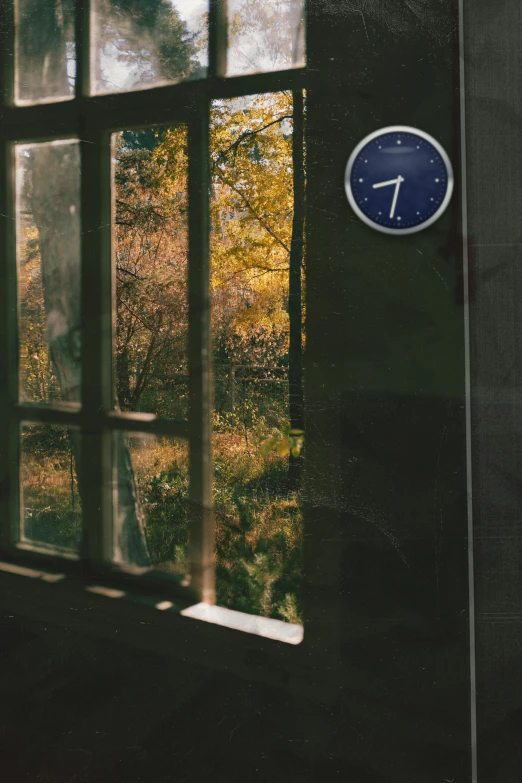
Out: {"hour": 8, "minute": 32}
